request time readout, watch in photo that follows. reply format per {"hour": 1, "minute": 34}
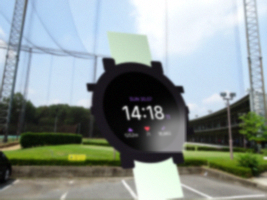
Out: {"hour": 14, "minute": 18}
